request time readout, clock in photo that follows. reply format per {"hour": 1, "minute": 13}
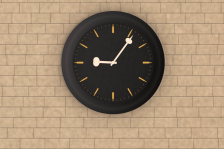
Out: {"hour": 9, "minute": 6}
